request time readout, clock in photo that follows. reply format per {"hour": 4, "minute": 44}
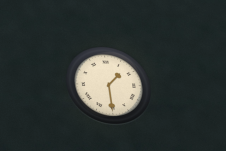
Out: {"hour": 1, "minute": 30}
